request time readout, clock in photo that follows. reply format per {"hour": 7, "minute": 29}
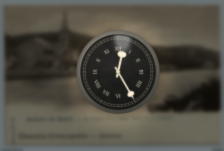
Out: {"hour": 12, "minute": 25}
